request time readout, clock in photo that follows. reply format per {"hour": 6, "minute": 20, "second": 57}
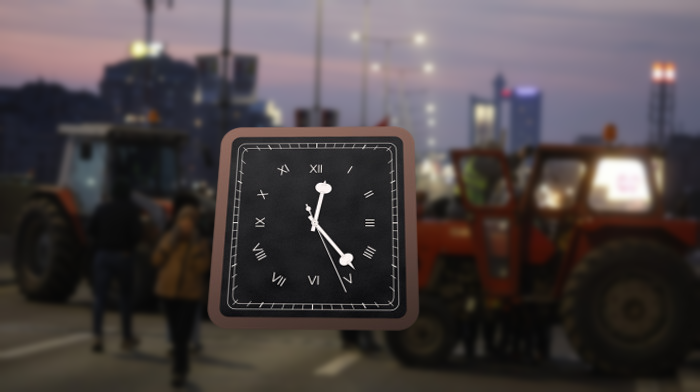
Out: {"hour": 12, "minute": 23, "second": 26}
